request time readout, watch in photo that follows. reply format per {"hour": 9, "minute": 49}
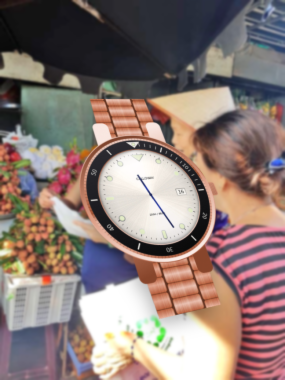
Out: {"hour": 11, "minute": 27}
